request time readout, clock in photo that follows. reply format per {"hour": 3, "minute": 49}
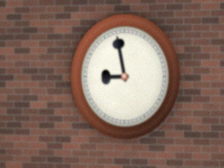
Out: {"hour": 8, "minute": 58}
